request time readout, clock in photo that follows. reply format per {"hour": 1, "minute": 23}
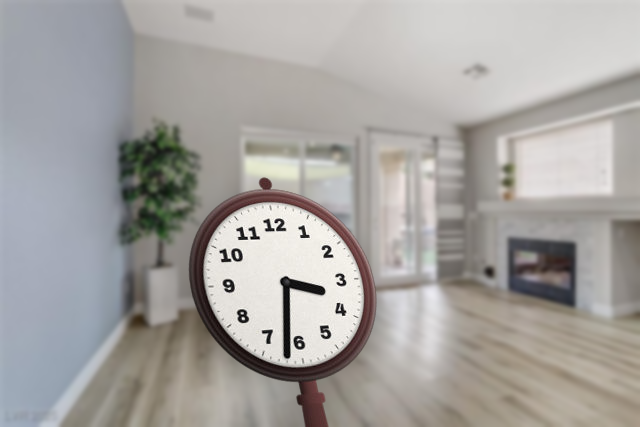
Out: {"hour": 3, "minute": 32}
